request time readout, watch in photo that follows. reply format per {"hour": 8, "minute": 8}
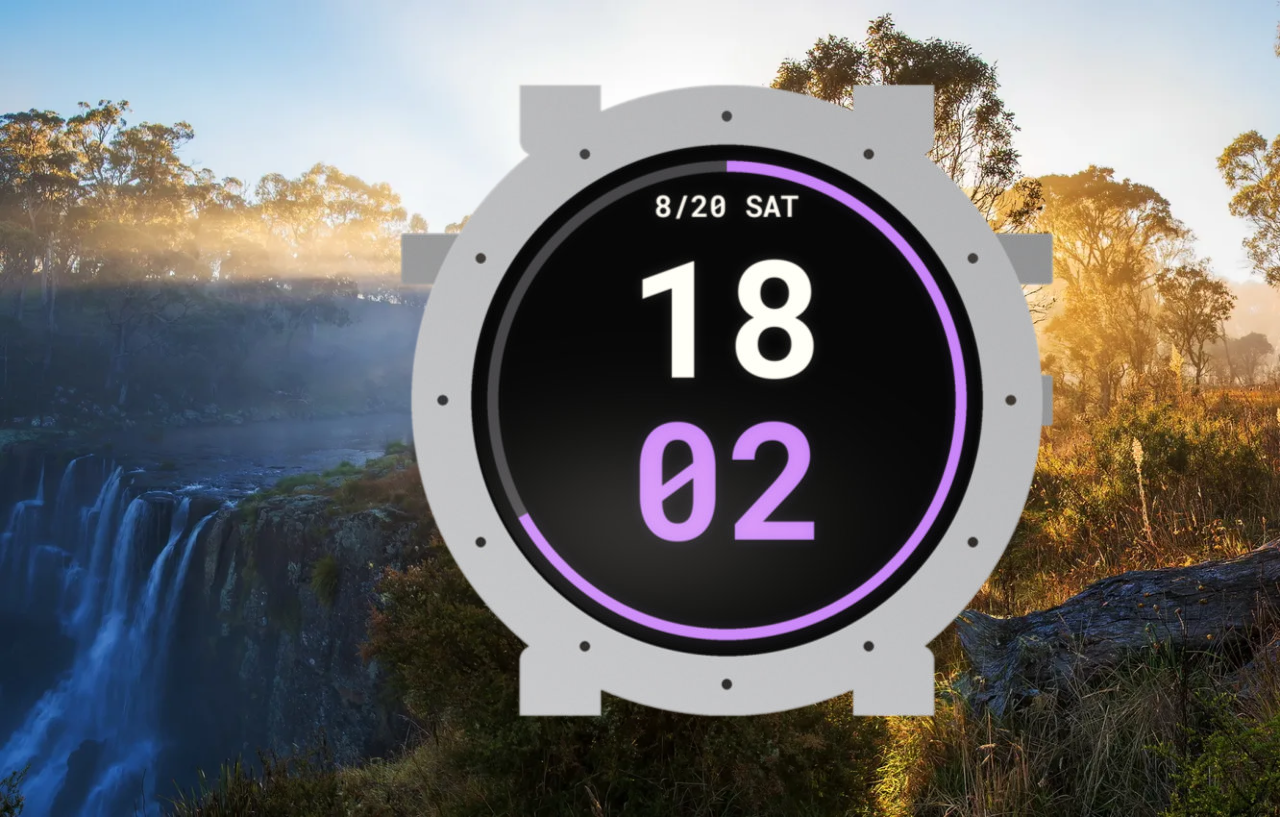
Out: {"hour": 18, "minute": 2}
